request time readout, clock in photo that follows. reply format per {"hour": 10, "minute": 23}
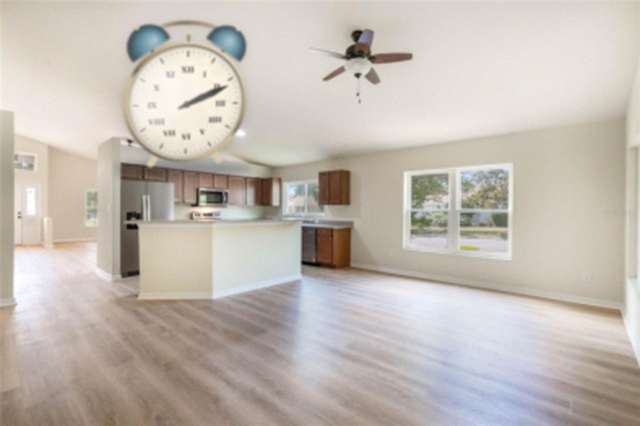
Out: {"hour": 2, "minute": 11}
